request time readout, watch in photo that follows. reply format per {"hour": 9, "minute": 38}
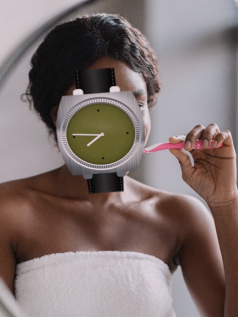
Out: {"hour": 7, "minute": 46}
